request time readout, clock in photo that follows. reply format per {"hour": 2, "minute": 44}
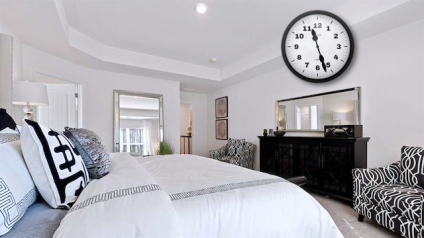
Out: {"hour": 11, "minute": 27}
